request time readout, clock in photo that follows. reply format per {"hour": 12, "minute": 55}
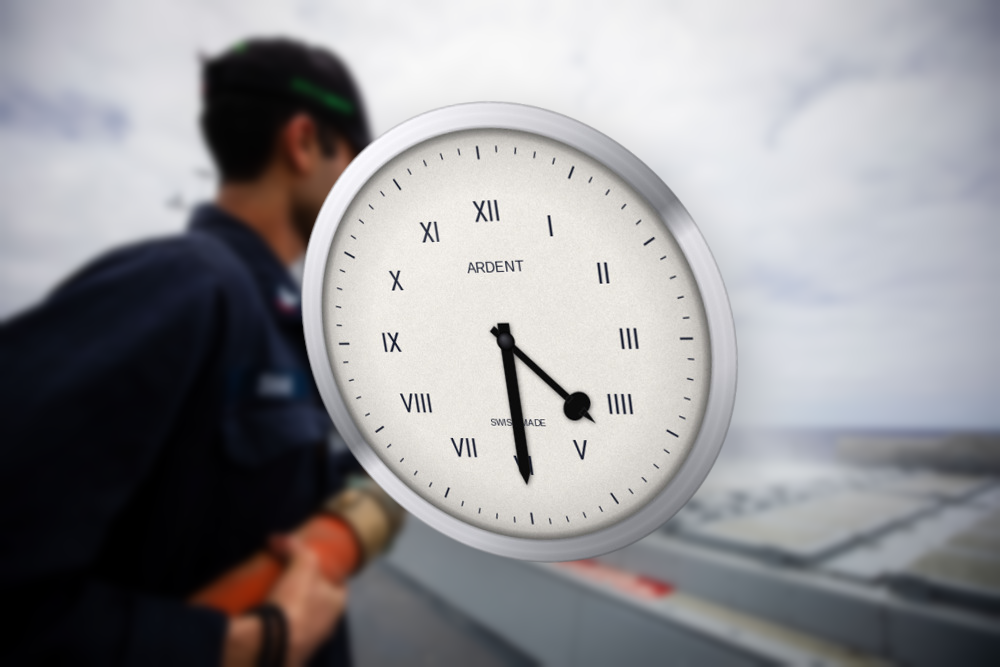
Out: {"hour": 4, "minute": 30}
